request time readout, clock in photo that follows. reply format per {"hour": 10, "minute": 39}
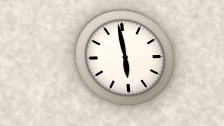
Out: {"hour": 5, "minute": 59}
